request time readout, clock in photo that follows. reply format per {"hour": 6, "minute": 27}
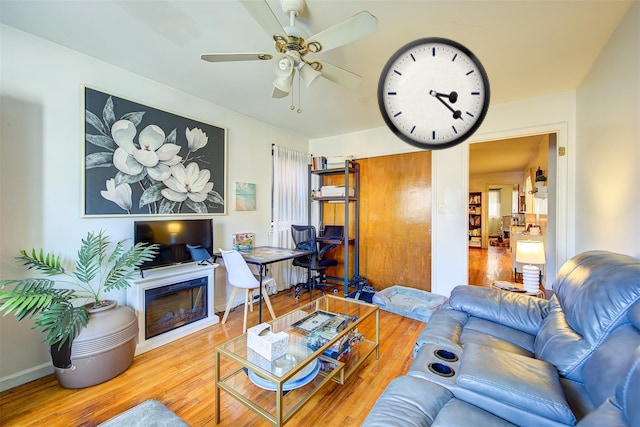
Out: {"hour": 3, "minute": 22}
